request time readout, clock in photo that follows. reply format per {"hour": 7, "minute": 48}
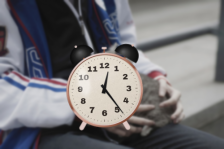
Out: {"hour": 12, "minute": 24}
